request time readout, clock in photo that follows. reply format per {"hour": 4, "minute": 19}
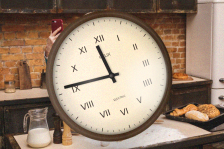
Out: {"hour": 11, "minute": 46}
